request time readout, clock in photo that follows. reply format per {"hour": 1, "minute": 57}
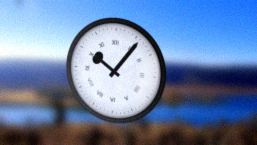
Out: {"hour": 10, "minute": 6}
